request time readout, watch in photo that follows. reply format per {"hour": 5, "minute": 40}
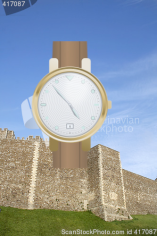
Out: {"hour": 4, "minute": 53}
